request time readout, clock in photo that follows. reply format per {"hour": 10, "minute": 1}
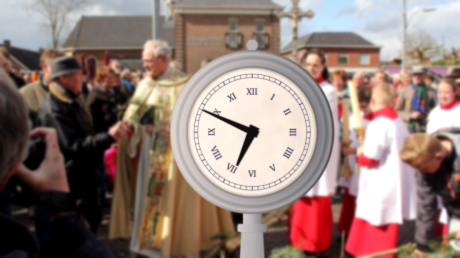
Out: {"hour": 6, "minute": 49}
